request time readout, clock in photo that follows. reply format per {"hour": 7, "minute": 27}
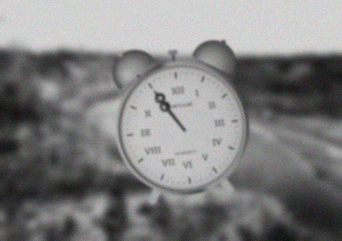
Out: {"hour": 10, "minute": 55}
